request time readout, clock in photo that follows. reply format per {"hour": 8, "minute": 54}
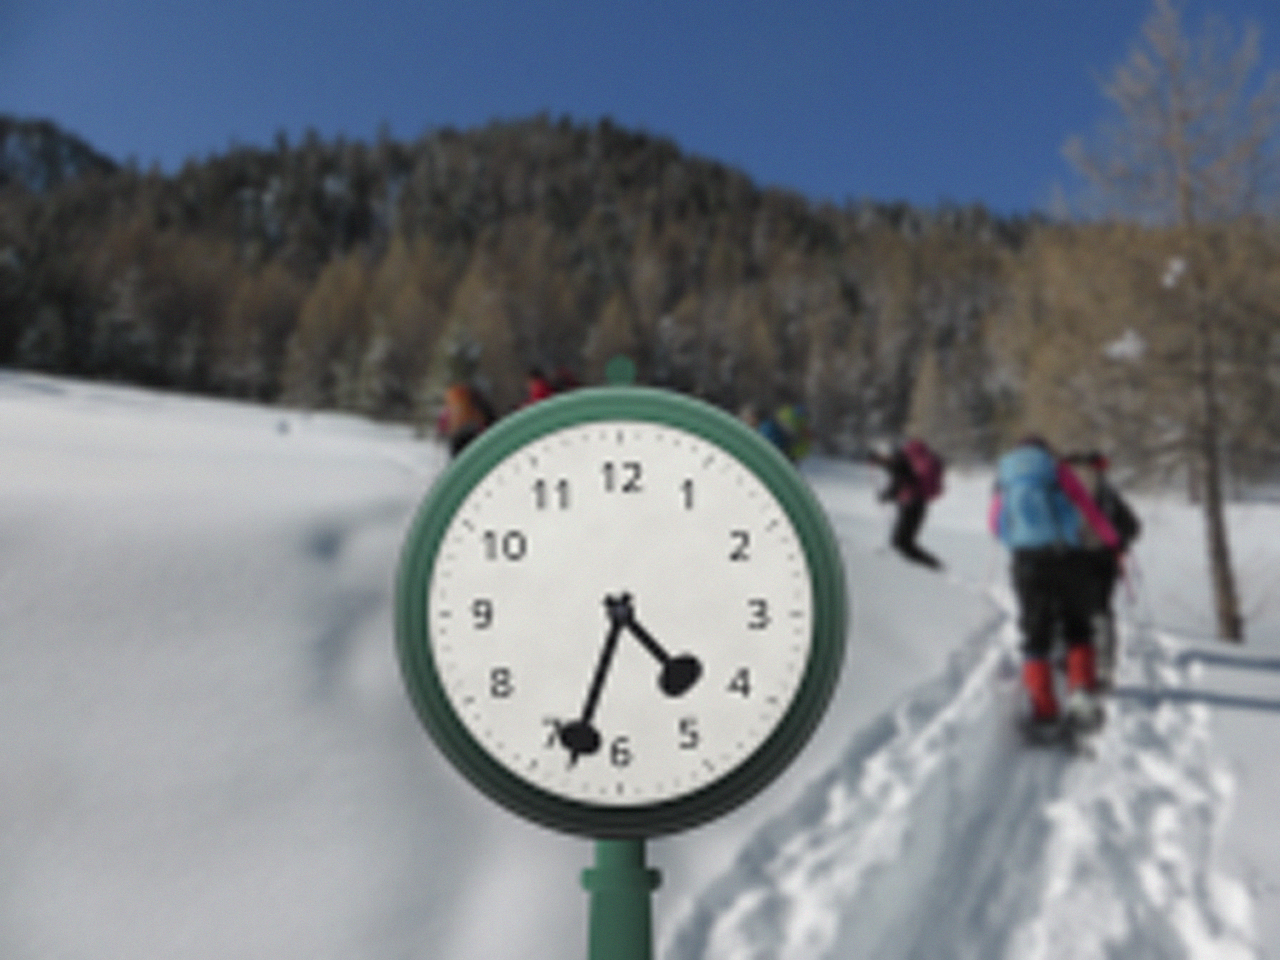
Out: {"hour": 4, "minute": 33}
